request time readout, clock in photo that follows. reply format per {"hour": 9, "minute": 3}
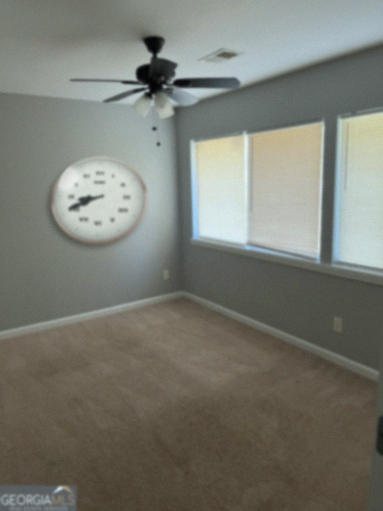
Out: {"hour": 8, "minute": 41}
